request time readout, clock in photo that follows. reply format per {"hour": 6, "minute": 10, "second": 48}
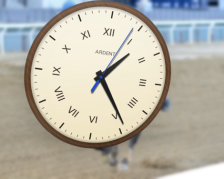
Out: {"hour": 1, "minute": 24, "second": 4}
